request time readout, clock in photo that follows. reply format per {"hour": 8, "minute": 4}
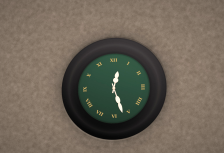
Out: {"hour": 12, "minute": 27}
